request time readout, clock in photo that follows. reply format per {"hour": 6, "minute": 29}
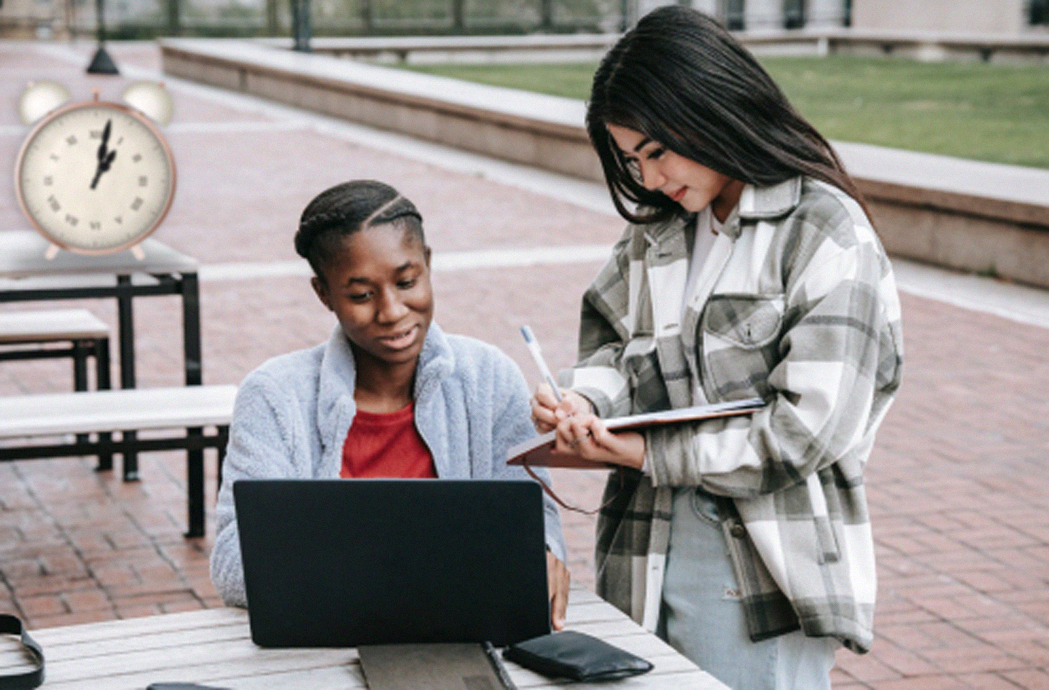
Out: {"hour": 1, "minute": 2}
